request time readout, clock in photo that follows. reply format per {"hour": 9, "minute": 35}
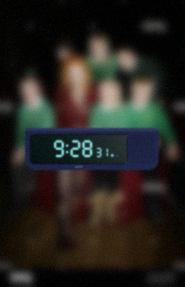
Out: {"hour": 9, "minute": 28}
